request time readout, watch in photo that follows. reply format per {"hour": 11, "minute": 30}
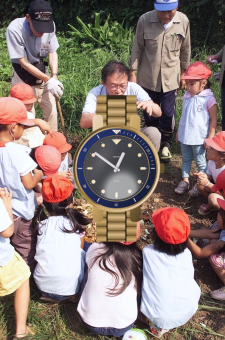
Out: {"hour": 12, "minute": 51}
